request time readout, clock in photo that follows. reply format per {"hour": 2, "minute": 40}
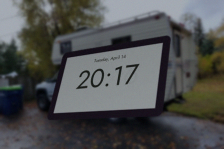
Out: {"hour": 20, "minute": 17}
